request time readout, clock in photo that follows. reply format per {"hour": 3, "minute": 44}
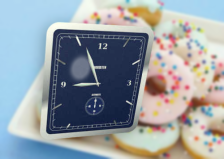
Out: {"hour": 8, "minute": 56}
